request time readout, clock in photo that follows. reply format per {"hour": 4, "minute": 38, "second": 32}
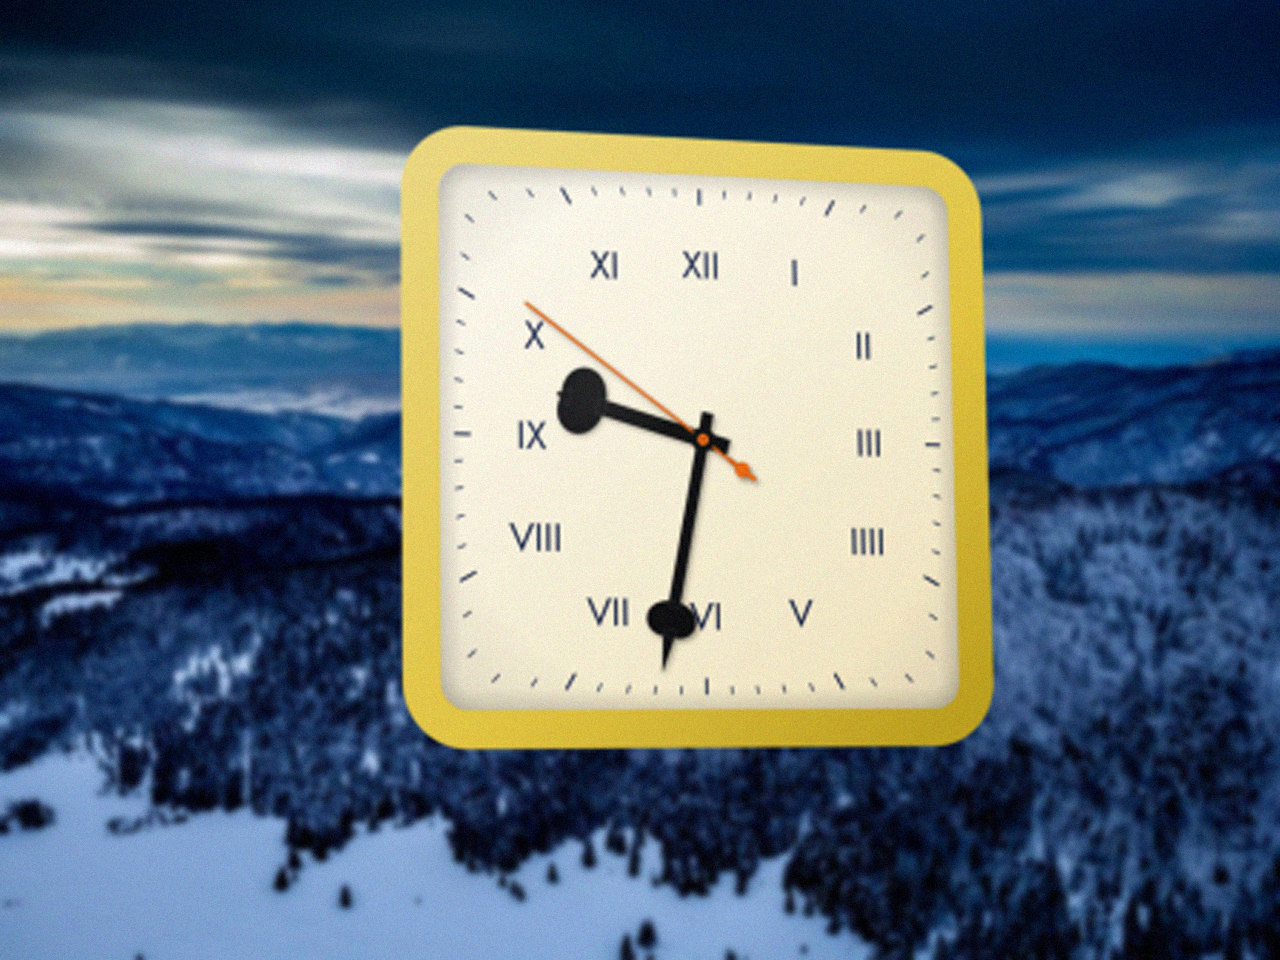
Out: {"hour": 9, "minute": 31, "second": 51}
